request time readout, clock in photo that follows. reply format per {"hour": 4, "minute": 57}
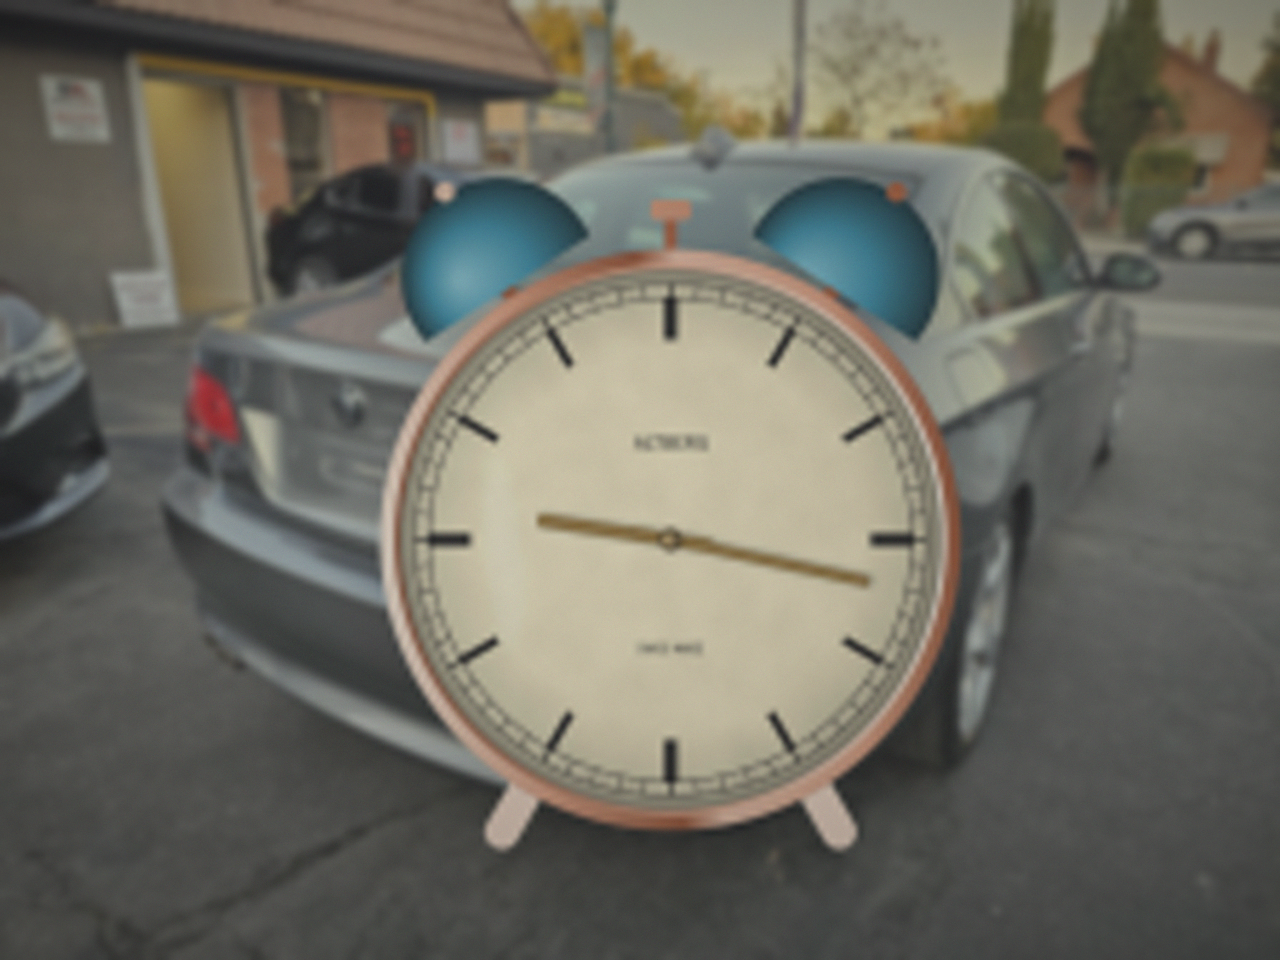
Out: {"hour": 9, "minute": 17}
